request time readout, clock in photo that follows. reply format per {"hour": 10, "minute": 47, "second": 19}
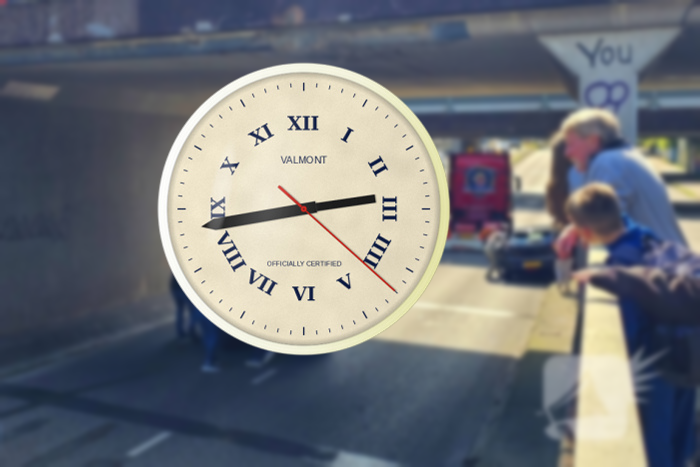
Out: {"hour": 2, "minute": 43, "second": 22}
